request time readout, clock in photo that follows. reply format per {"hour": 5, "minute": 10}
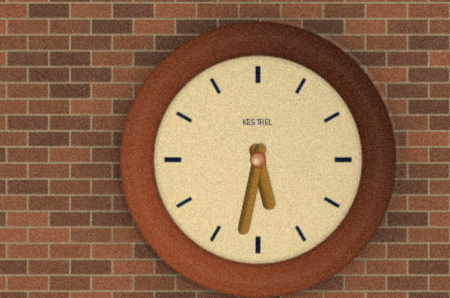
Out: {"hour": 5, "minute": 32}
